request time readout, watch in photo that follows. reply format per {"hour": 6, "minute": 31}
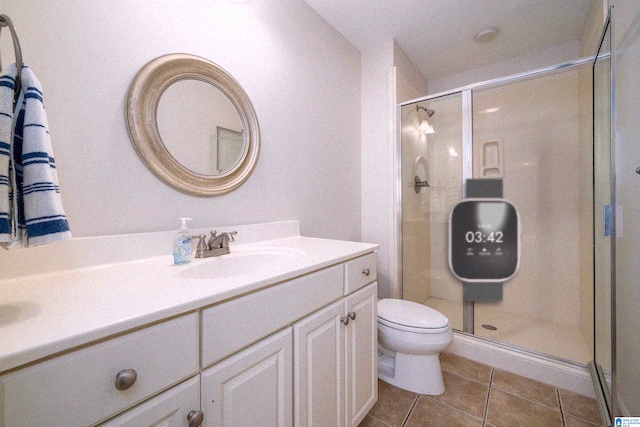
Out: {"hour": 3, "minute": 42}
